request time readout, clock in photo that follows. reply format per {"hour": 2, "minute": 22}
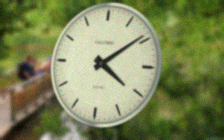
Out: {"hour": 4, "minute": 9}
